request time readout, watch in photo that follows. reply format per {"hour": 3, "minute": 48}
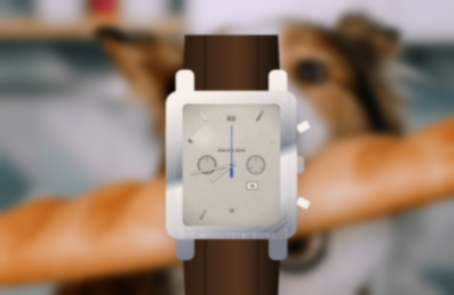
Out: {"hour": 7, "minute": 43}
